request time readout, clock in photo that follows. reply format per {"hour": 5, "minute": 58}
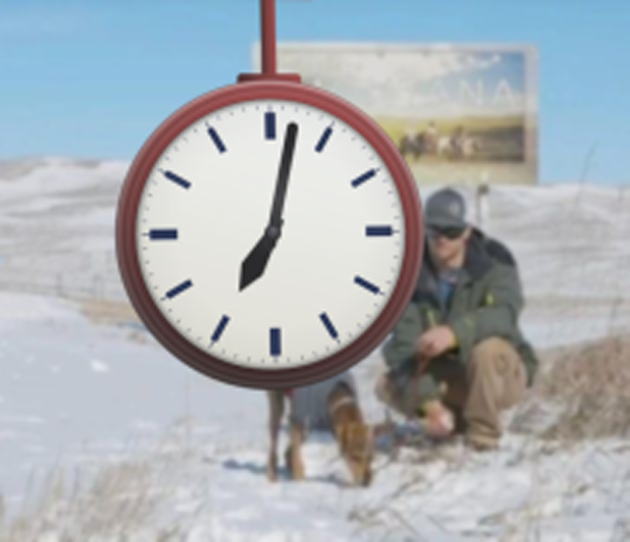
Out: {"hour": 7, "minute": 2}
